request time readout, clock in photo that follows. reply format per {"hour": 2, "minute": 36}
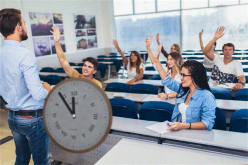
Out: {"hour": 11, "minute": 54}
